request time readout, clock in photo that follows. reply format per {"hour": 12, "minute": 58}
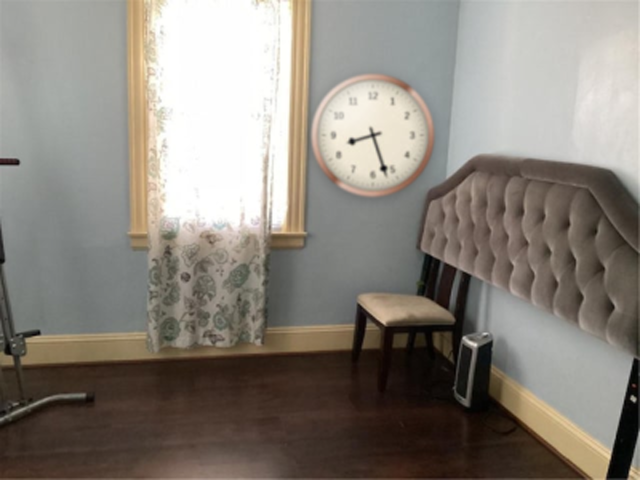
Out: {"hour": 8, "minute": 27}
